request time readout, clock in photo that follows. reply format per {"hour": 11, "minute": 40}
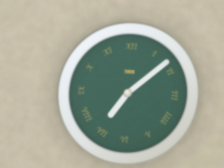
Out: {"hour": 7, "minute": 8}
